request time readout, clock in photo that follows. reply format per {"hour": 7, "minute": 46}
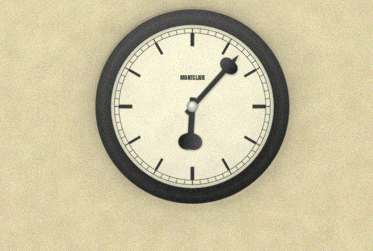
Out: {"hour": 6, "minute": 7}
